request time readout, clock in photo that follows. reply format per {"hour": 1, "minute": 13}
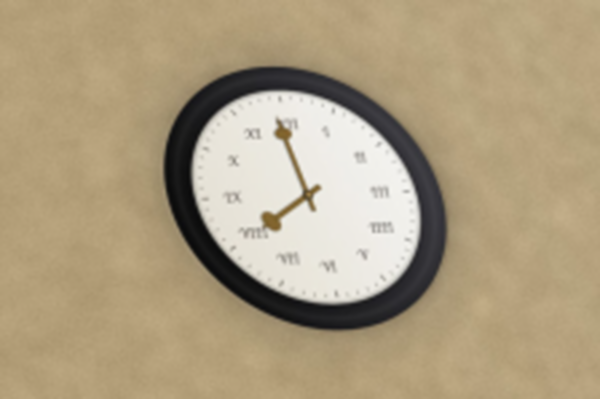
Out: {"hour": 7, "minute": 59}
